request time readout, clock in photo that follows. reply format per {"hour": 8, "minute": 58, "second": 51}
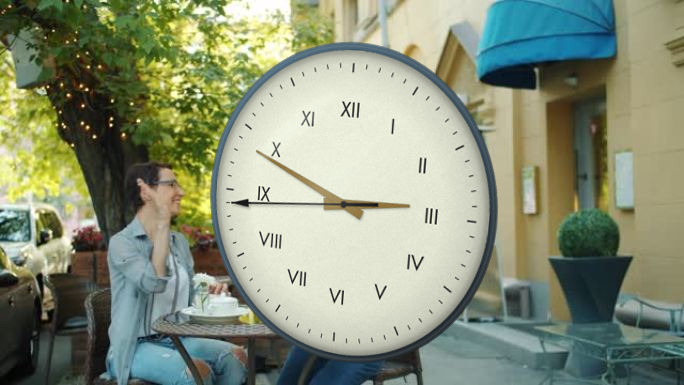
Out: {"hour": 2, "minute": 48, "second": 44}
